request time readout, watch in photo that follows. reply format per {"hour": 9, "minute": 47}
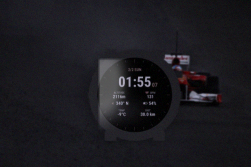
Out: {"hour": 1, "minute": 55}
